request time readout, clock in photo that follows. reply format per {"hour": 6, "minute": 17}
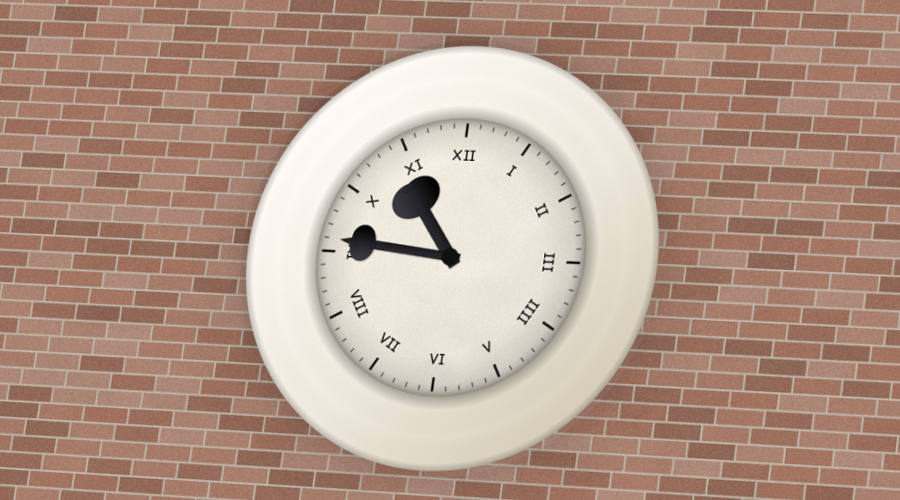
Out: {"hour": 10, "minute": 46}
